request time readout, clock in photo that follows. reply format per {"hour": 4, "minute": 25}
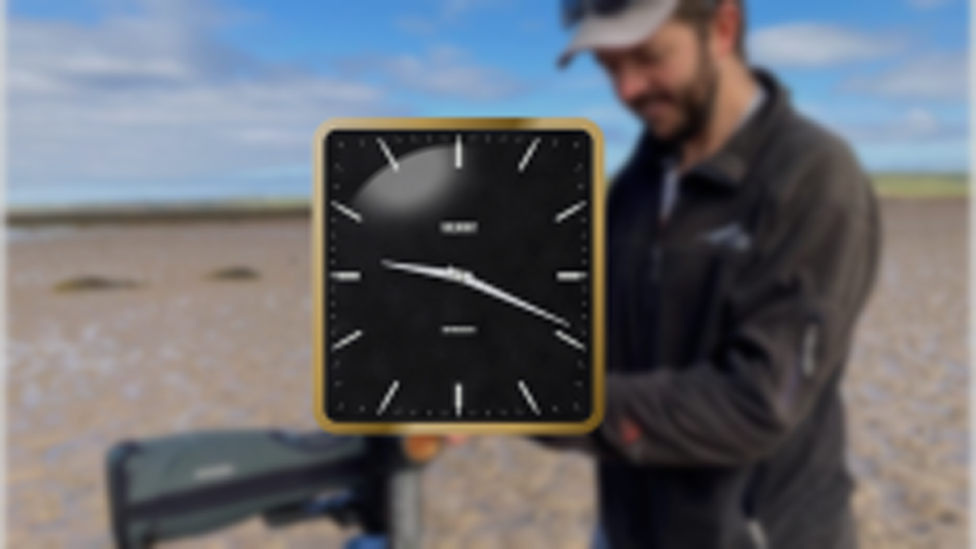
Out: {"hour": 9, "minute": 19}
